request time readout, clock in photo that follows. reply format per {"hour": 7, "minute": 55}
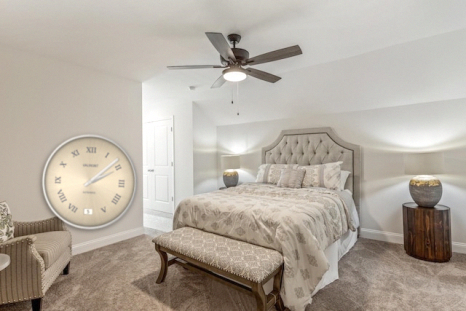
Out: {"hour": 2, "minute": 8}
